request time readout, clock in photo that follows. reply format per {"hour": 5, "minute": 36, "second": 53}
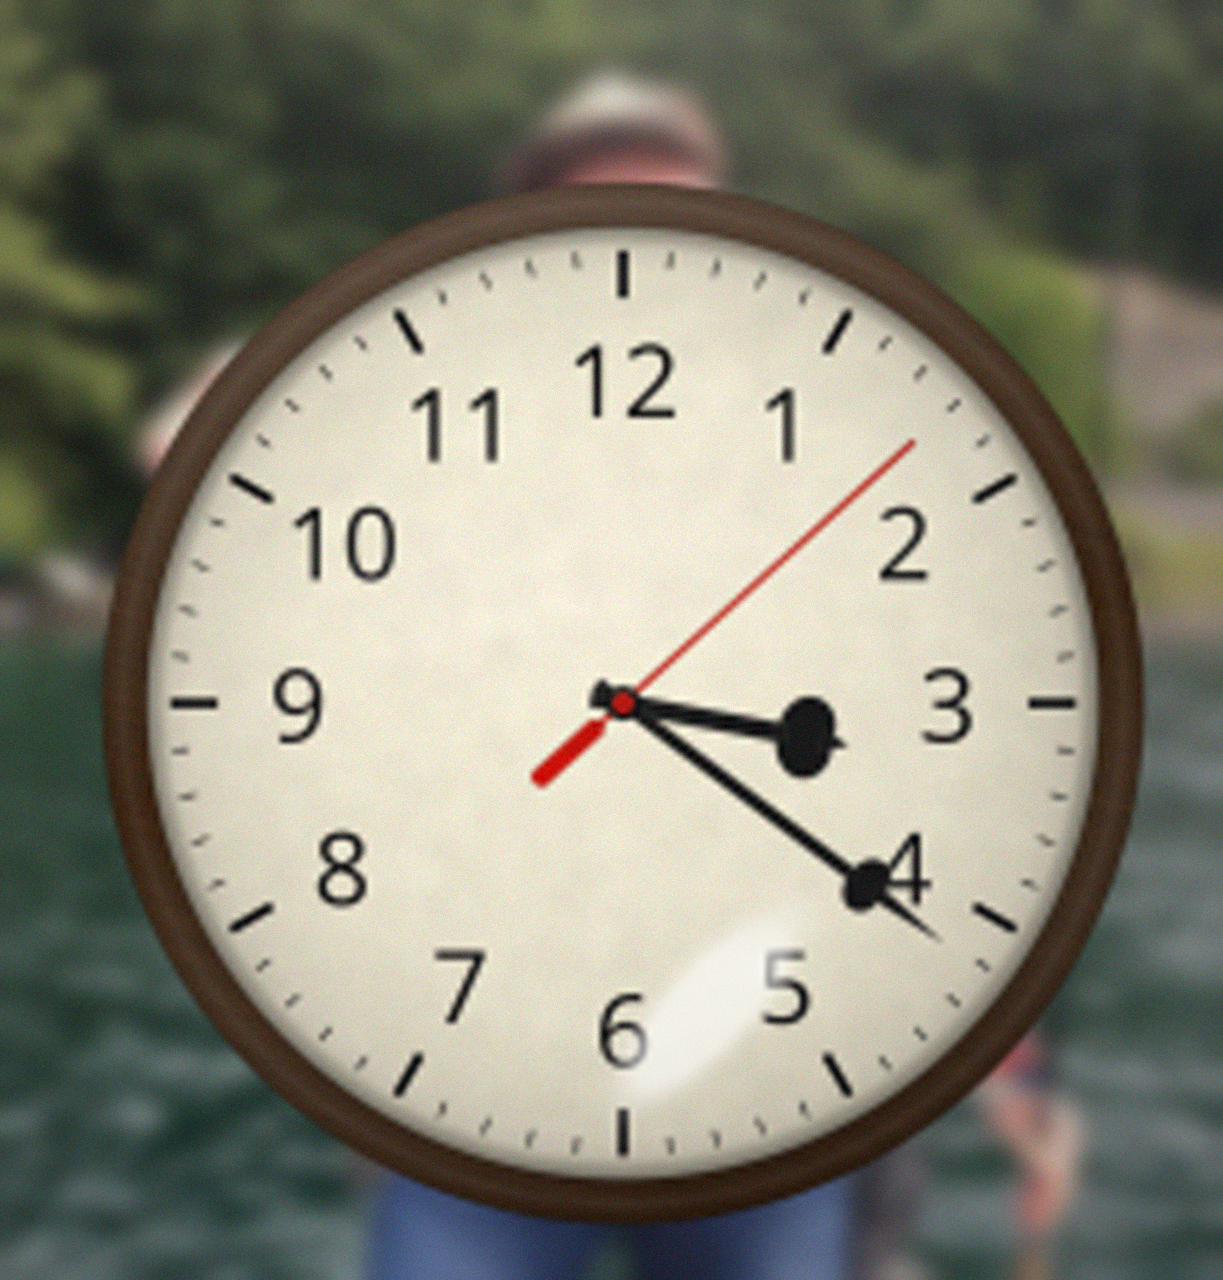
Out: {"hour": 3, "minute": 21, "second": 8}
